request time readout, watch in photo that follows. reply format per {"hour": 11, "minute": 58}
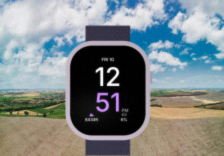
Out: {"hour": 12, "minute": 51}
